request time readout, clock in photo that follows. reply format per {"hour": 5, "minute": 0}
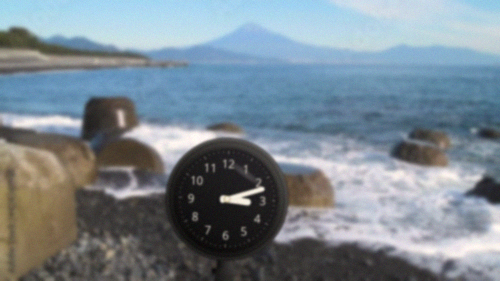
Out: {"hour": 3, "minute": 12}
